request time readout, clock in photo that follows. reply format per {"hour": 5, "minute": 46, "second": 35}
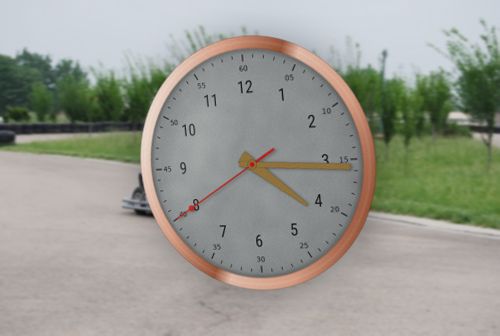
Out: {"hour": 4, "minute": 15, "second": 40}
